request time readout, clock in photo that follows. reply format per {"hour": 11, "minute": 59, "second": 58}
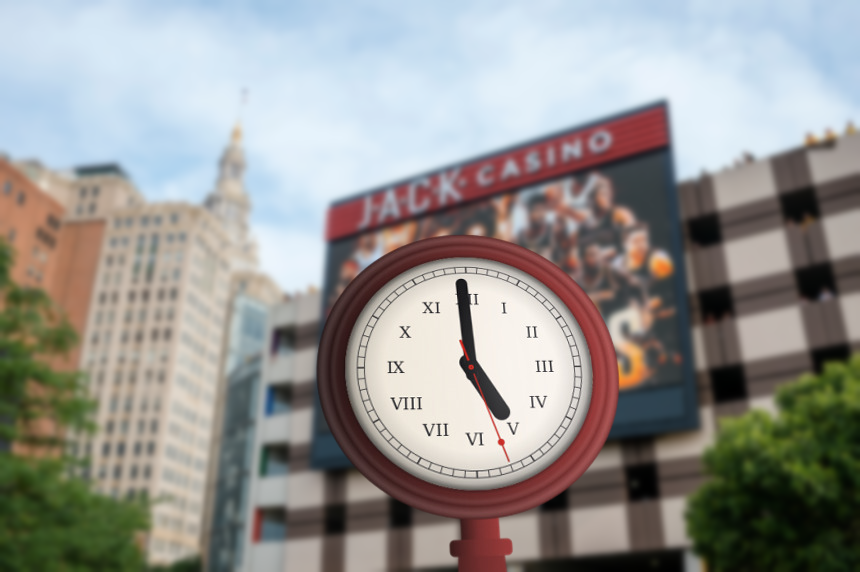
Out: {"hour": 4, "minute": 59, "second": 27}
